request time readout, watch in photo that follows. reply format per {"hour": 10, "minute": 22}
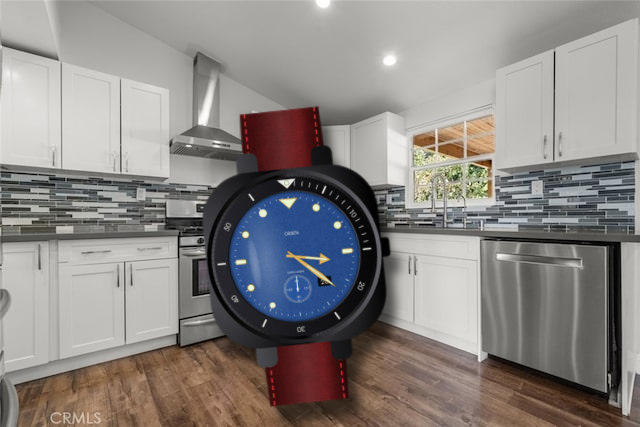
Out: {"hour": 3, "minute": 22}
